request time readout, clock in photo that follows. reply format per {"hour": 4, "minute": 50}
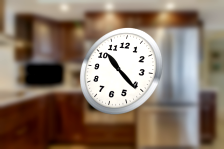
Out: {"hour": 10, "minute": 21}
